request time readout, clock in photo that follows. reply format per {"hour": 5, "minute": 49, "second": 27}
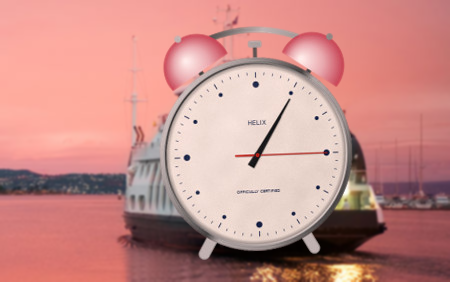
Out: {"hour": 1, "minute": 5, "second": 15}
